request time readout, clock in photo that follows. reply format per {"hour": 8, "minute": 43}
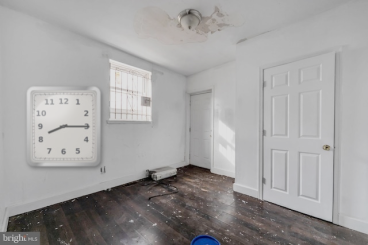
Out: {"hour": 8, "minute": 15}
